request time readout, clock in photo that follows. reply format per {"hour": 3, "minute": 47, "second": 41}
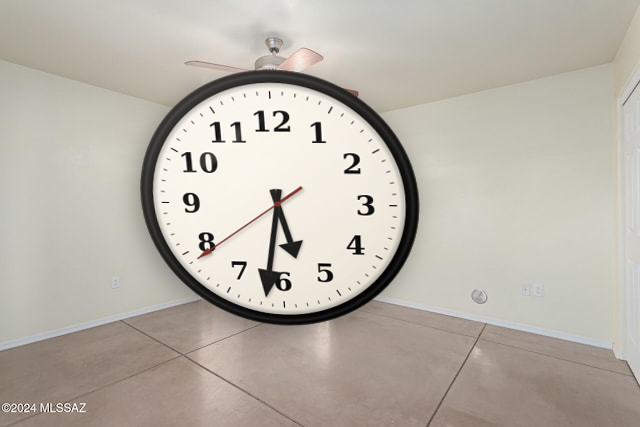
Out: {"hour": 5, "minute": 31, "second": 39}
